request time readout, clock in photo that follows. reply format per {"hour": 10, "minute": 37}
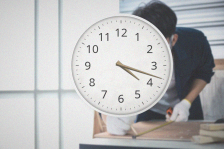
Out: {"hour": 4, "minute": 18}
